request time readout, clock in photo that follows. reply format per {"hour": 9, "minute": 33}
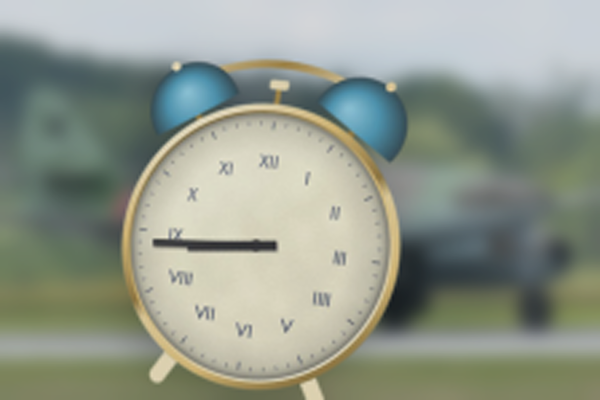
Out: {"hour": 8, "minute": 44}
